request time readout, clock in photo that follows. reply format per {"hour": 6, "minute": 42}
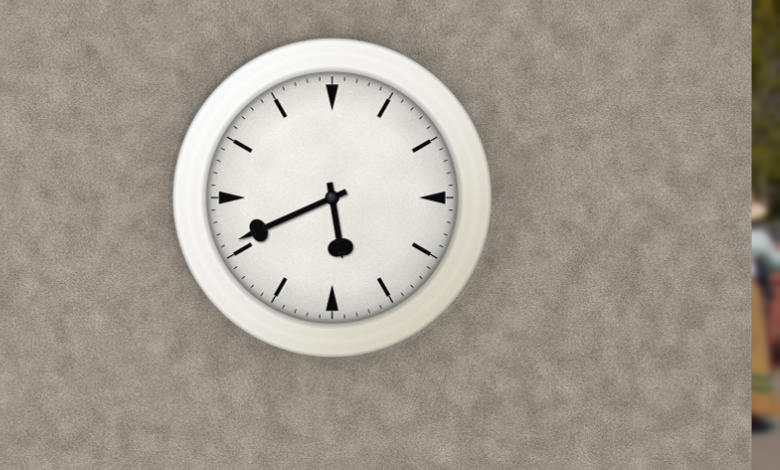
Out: {"hour": 5, "minute": 41}
